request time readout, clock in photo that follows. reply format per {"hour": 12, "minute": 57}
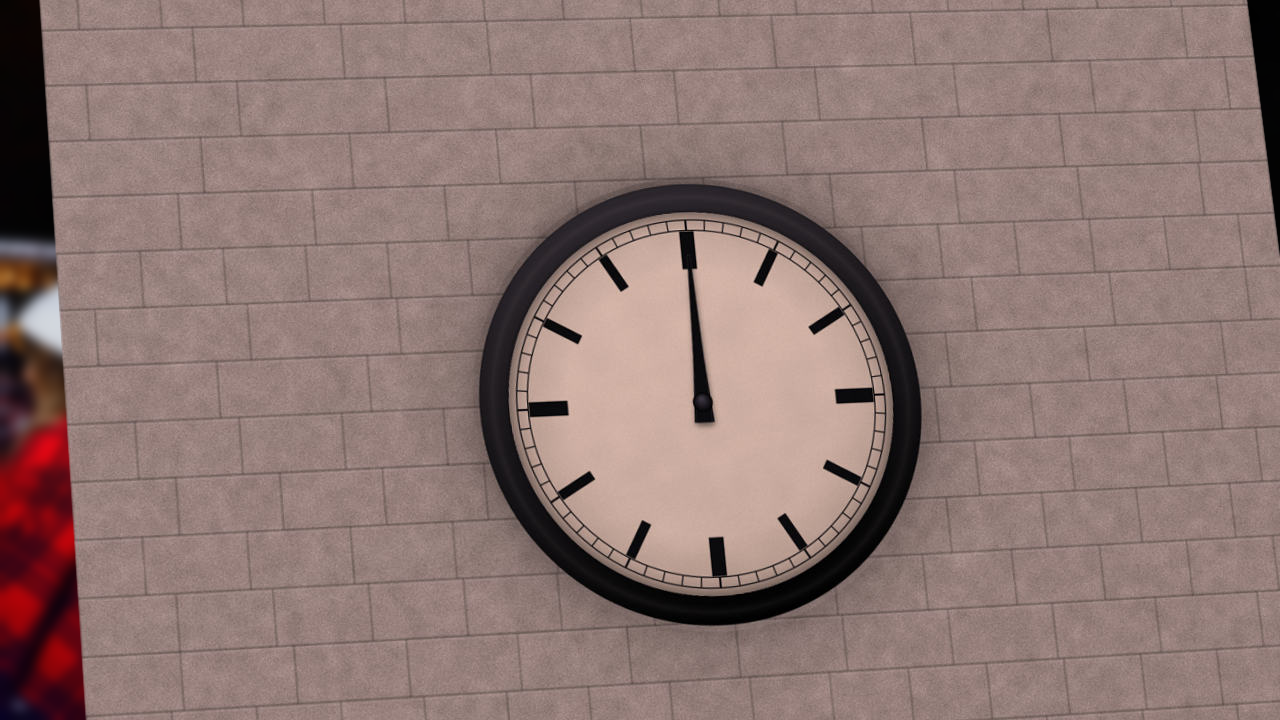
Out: {"hour": 12, "minute": 0}
